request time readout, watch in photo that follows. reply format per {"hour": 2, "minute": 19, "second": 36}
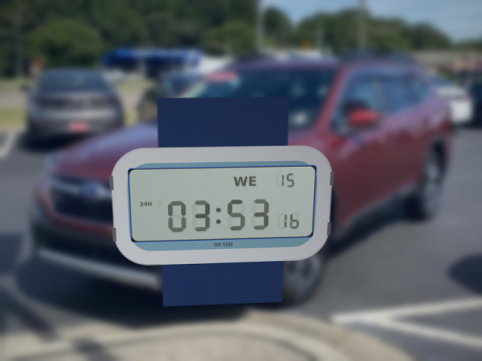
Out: {"hour": 3, "minute": 53, "second": 16}
